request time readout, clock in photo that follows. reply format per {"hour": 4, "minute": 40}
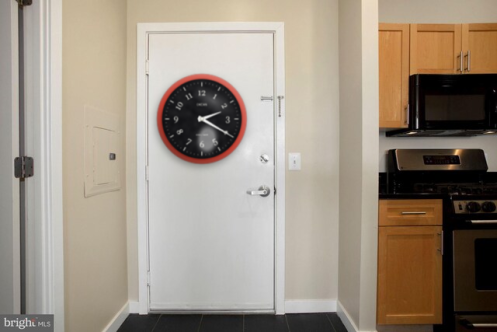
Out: {"hour": 2, "minute": 20}
